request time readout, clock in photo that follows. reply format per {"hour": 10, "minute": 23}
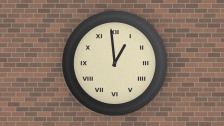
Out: {"hour": 12, "minute": 59}
